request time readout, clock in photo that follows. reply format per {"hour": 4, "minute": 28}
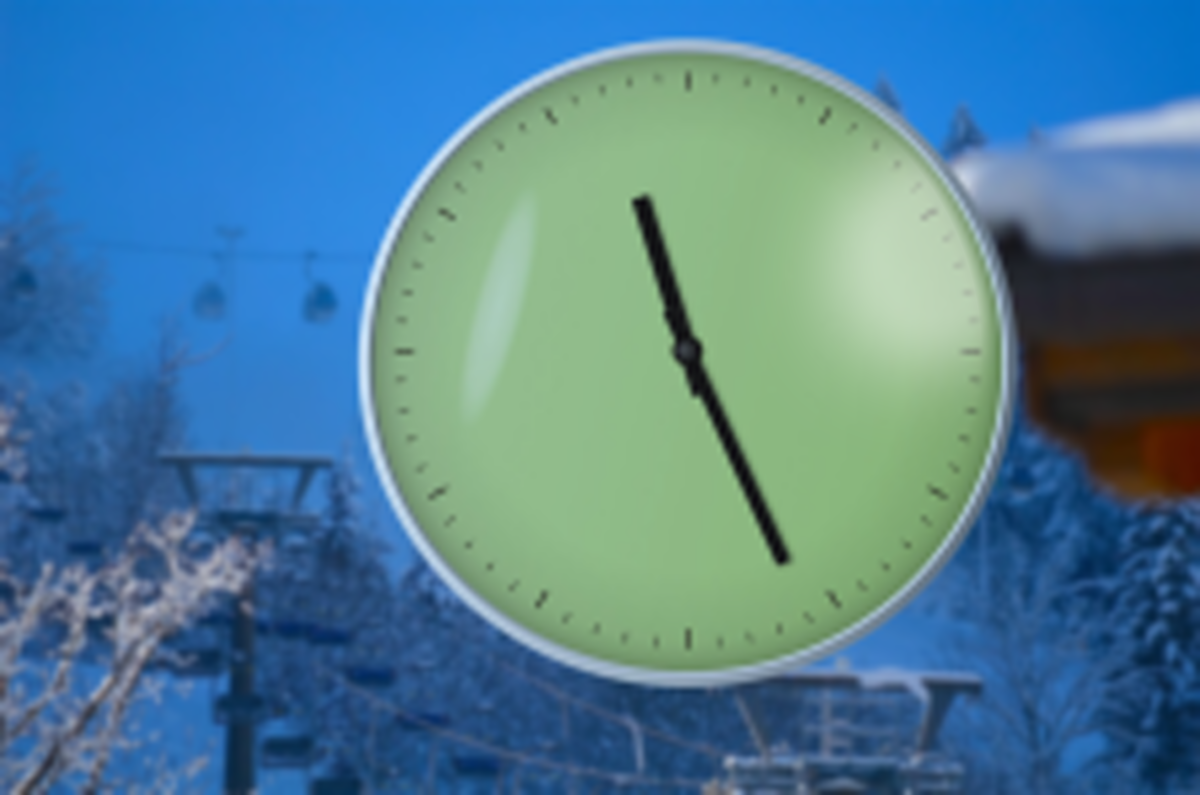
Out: {"hour": 11, "minute": 26}
